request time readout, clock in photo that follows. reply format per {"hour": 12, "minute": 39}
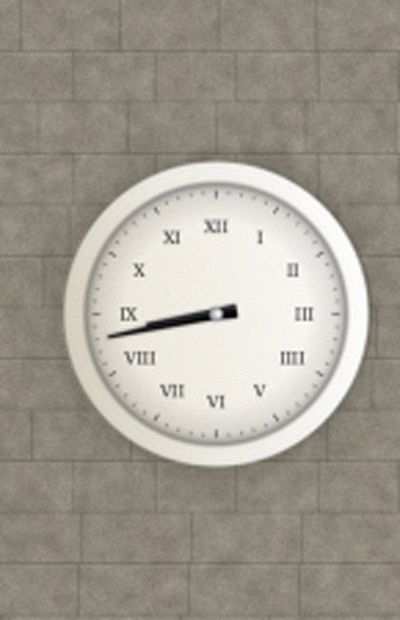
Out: {"hour": 8, "minute": 43}
